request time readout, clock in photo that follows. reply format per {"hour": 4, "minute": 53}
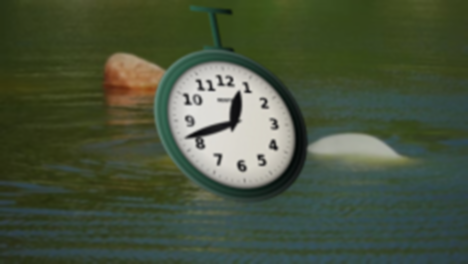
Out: {"hour": 12, "minute": 42}
